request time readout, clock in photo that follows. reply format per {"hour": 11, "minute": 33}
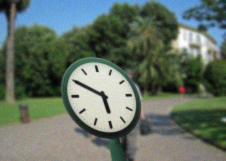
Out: {"hour": 5, "minute": 50}
